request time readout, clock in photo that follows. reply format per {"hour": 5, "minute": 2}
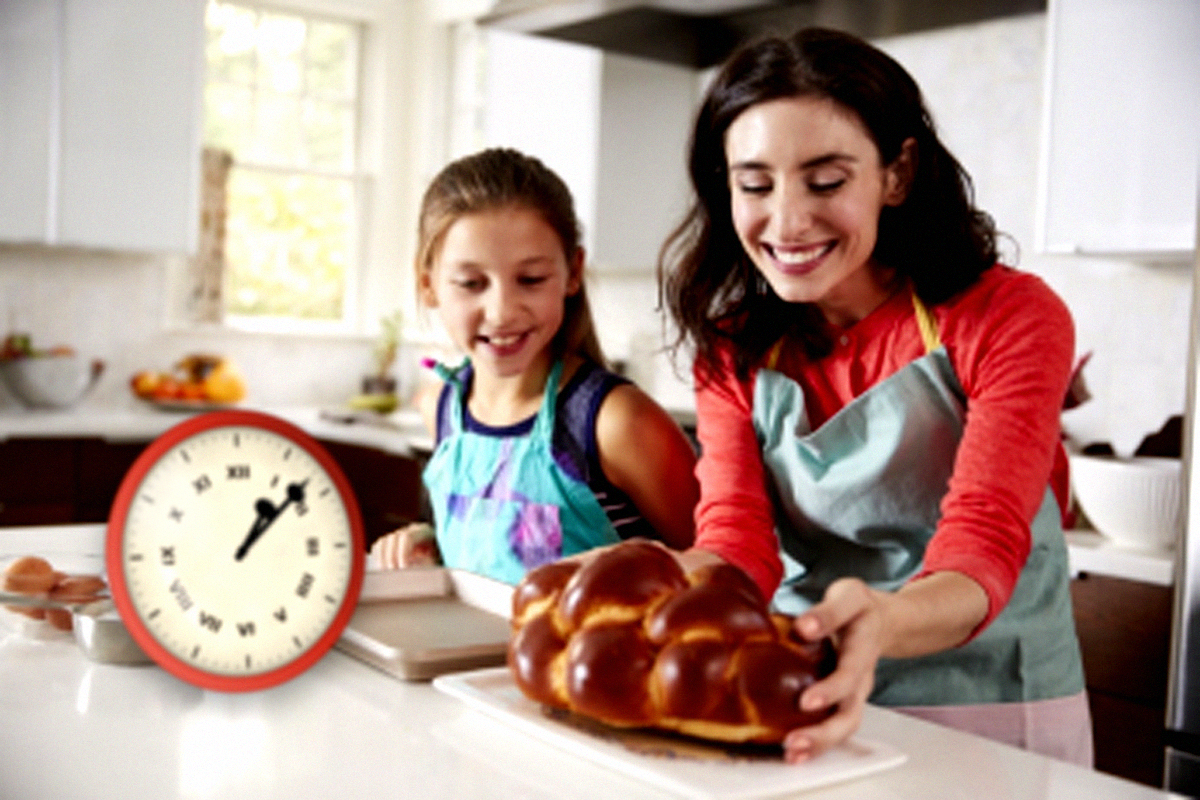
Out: {"hour": 1, "minute": 8}
